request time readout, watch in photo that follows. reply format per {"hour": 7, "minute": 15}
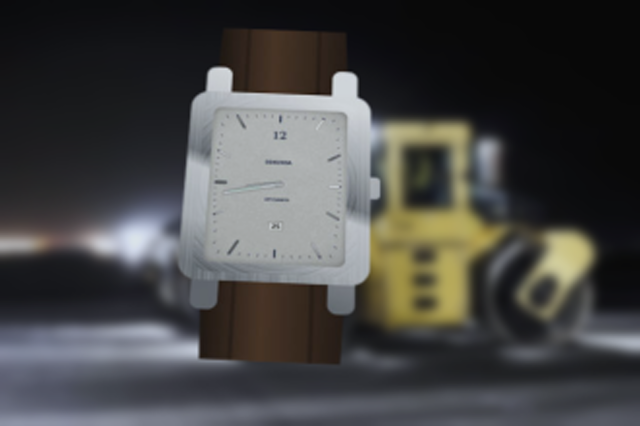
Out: {"hour": 8, "minute": 43}
